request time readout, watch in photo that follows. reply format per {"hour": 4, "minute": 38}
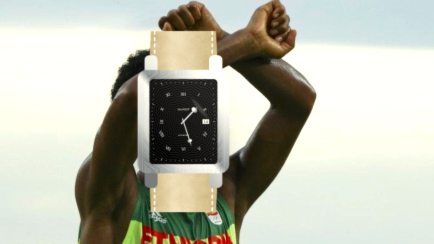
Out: {"hour": 1, "minute": 27}
